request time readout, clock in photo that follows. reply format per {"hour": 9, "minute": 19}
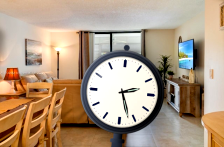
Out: {"hour": 2, "minute": 27}
